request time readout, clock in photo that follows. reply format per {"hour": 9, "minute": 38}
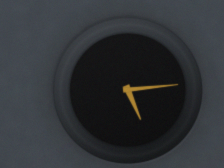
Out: {"hour": 5, "minute": 14}
